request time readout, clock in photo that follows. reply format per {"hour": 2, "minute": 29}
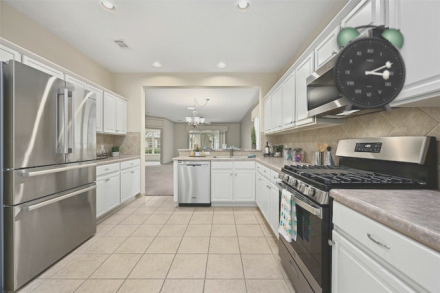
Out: {"hour": 3, "minute": 11}
